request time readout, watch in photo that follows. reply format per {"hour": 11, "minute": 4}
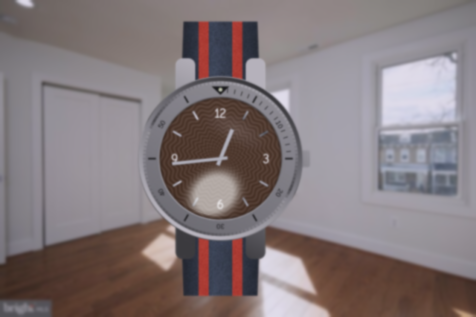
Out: {"hour": 12, "minute": 44}
